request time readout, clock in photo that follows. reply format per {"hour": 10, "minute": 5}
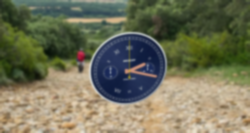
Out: {"hour": 2, "minute": 18}
